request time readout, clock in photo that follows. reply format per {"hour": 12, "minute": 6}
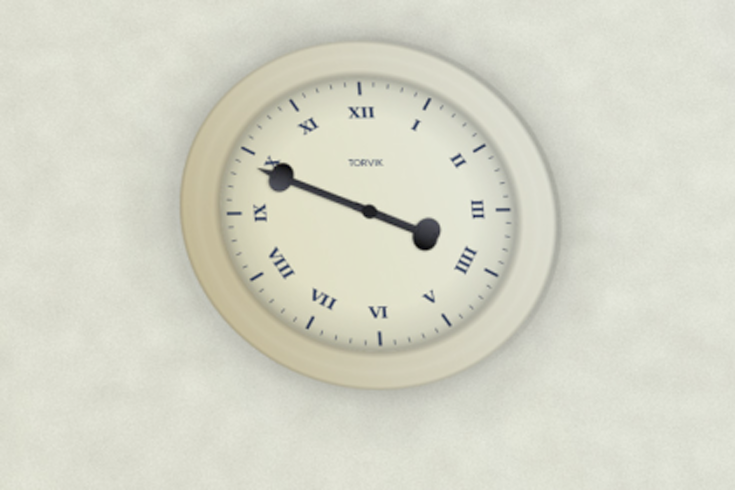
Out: {"hour": 3, "minute": 49}
